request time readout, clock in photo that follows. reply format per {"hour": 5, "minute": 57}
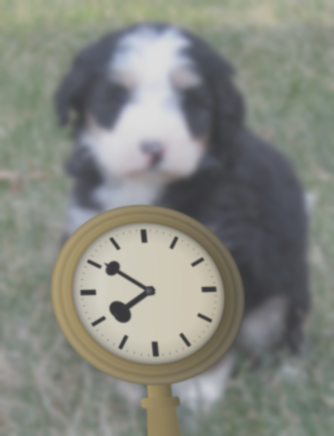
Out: {"hour": 7, "minute": 51}
